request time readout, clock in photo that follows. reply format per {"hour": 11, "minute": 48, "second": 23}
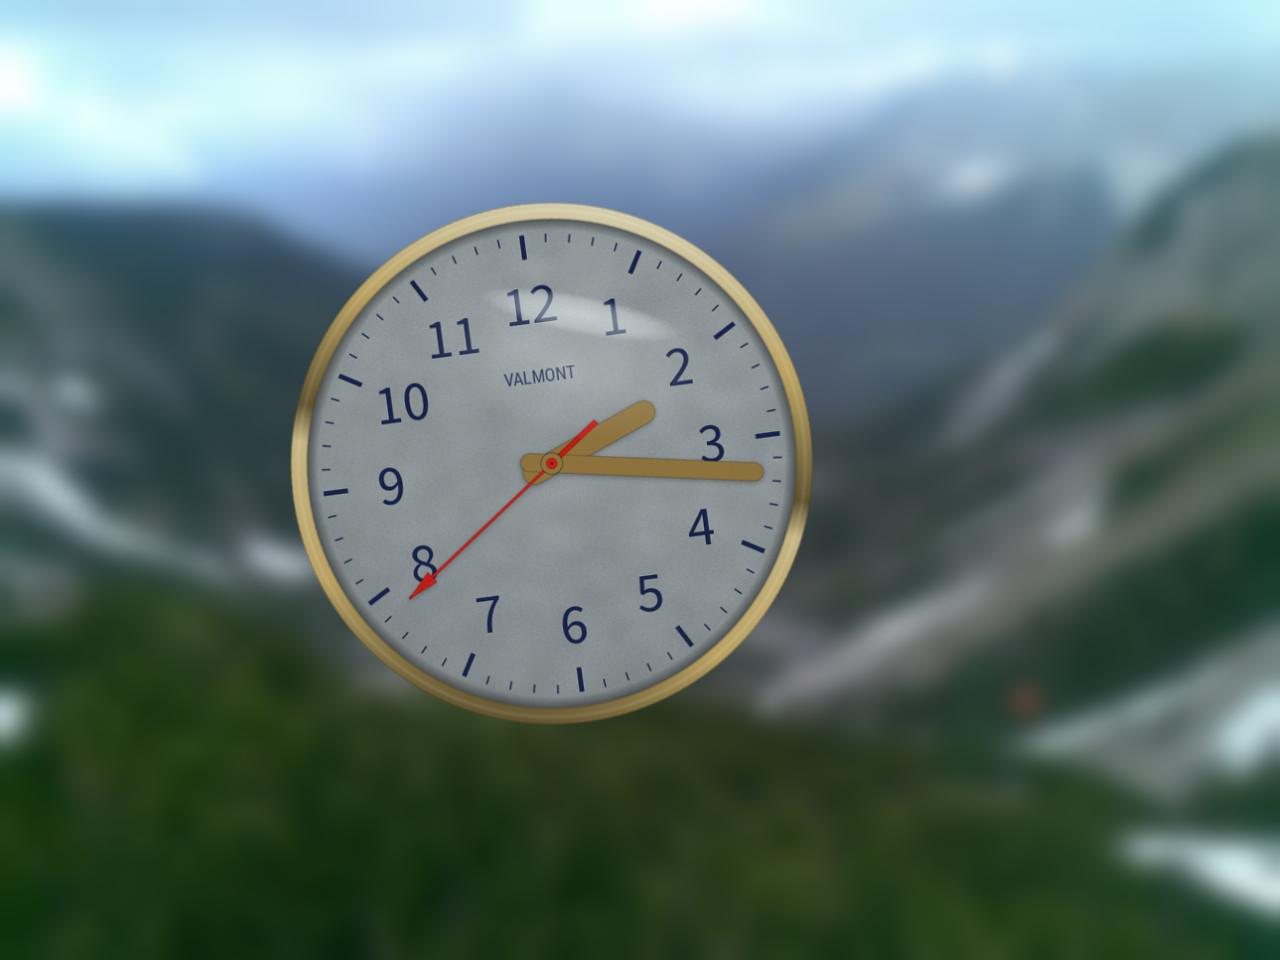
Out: {"hour": 2, "minute": 16, "second": 39}
